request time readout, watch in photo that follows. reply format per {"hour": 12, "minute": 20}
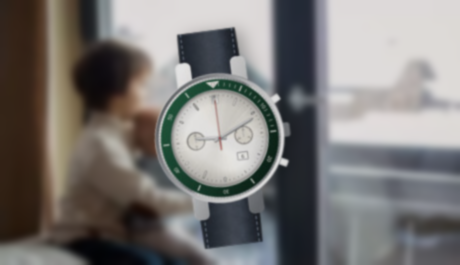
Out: {"hour": 9, "minute": 11}
